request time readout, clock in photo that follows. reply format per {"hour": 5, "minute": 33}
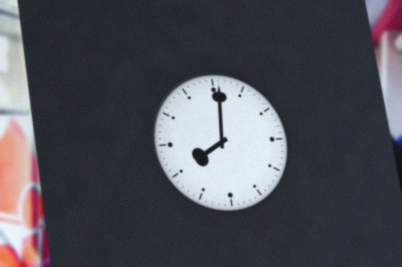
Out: {"hour": 8, "minute": 1}
